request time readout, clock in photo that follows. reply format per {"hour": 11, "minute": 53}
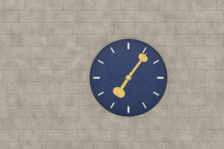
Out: {"hour": 7, "minute": 6}
